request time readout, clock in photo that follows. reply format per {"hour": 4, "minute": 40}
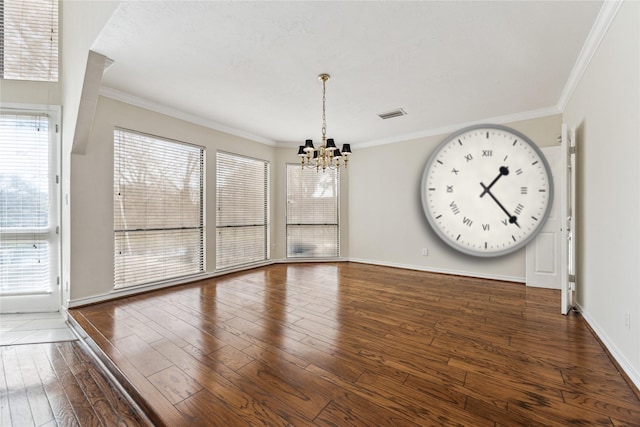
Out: {"hour": 1, "minute": 23}
